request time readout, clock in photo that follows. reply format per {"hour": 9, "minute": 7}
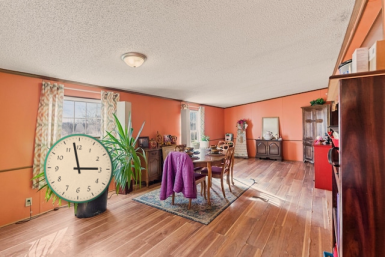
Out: {"hour": 2, "minute": 58}
